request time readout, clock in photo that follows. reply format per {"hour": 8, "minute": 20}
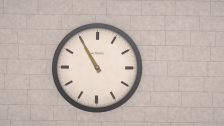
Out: {"hour": 10, "minute": 55}
